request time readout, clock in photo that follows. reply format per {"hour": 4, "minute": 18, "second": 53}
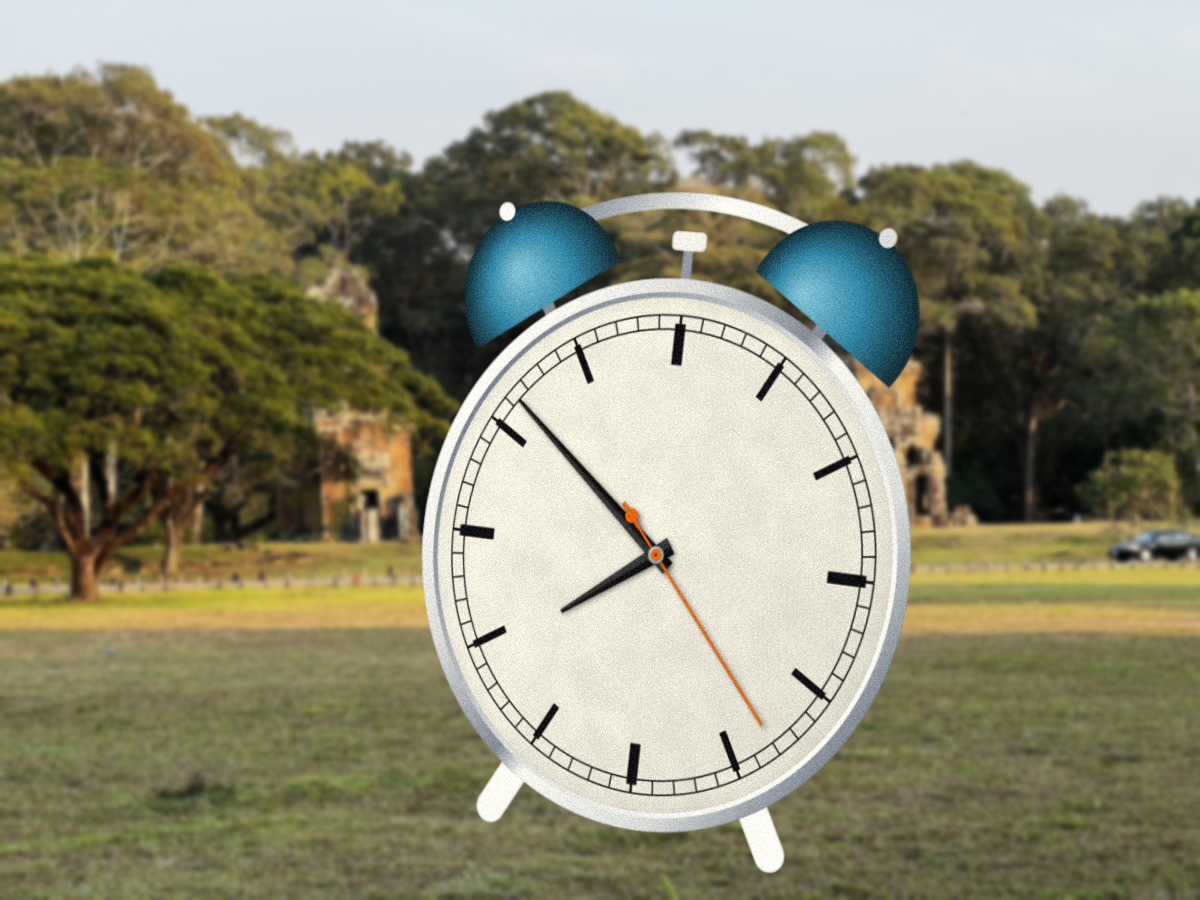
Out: {"hour": 7, "minute": 51, "second": 23}
